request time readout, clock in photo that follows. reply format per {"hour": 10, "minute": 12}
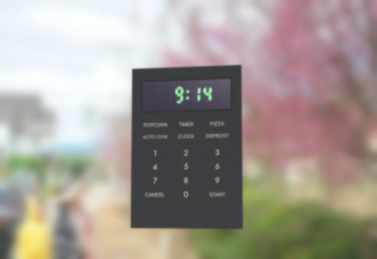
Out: {"hour": 9, "minute": 14}
